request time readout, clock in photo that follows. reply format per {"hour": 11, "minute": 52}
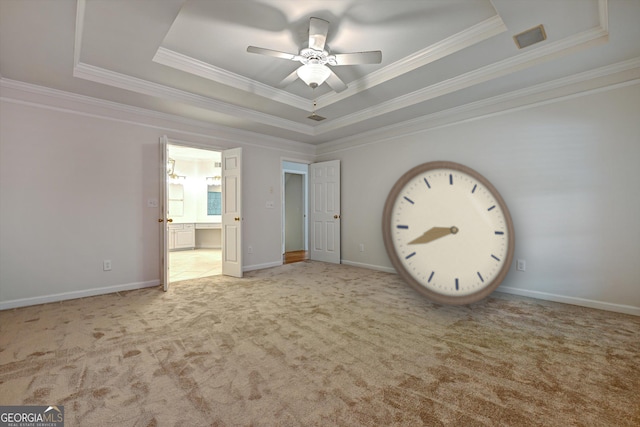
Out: {"hour": 8, "minute": 42}
